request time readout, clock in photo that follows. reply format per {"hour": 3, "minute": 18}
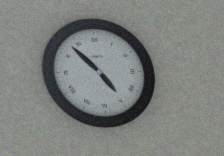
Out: {"hour": 4, "minute": 53}
